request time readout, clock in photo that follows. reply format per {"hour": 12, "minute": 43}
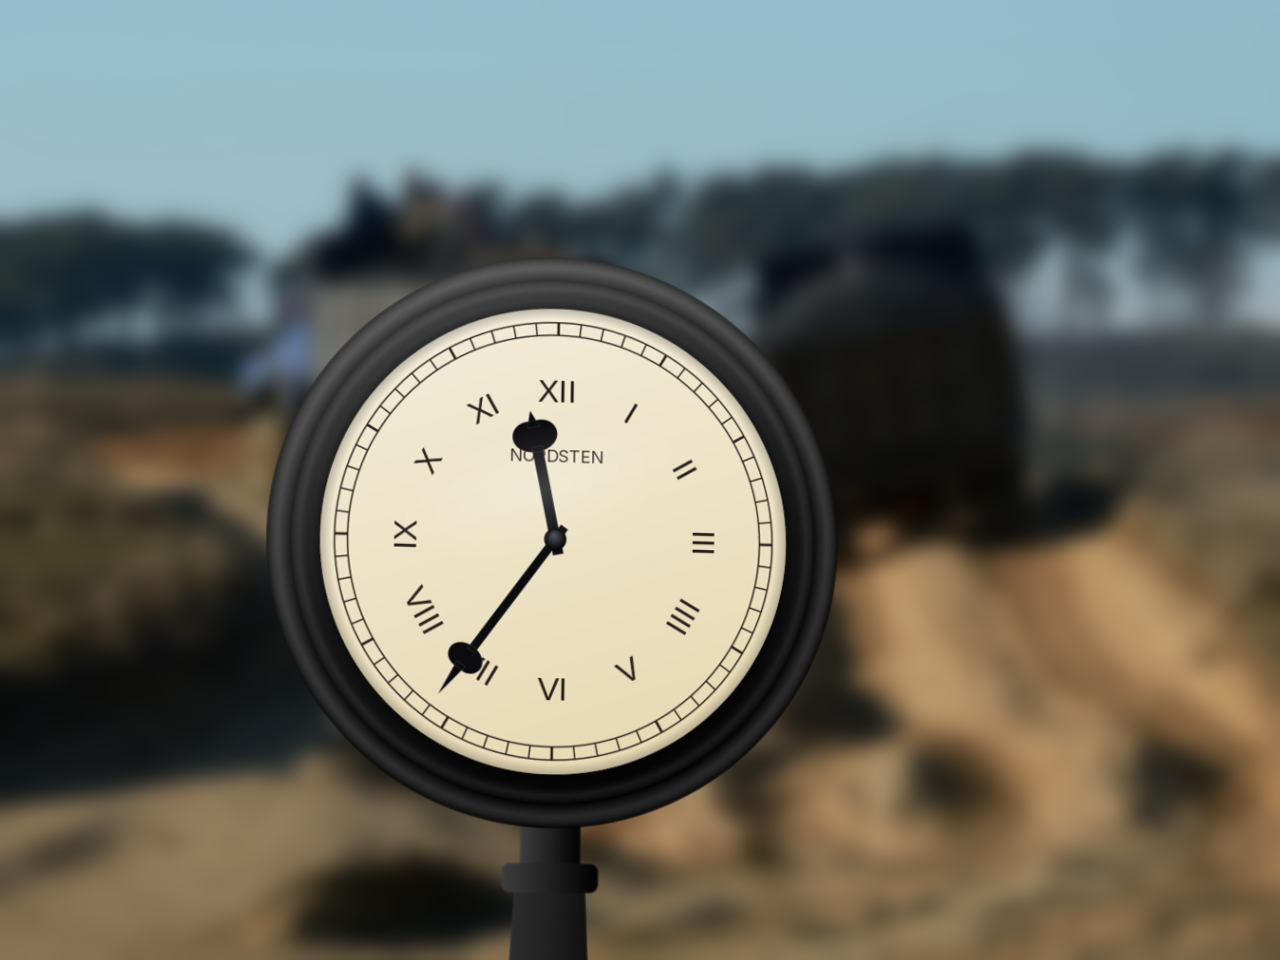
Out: {"hour": 11, "minute": 36}
